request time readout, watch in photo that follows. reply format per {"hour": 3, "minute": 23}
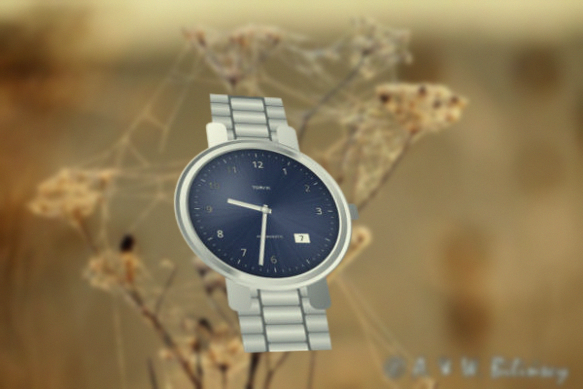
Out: {"hour": 9, "minute": 32}
